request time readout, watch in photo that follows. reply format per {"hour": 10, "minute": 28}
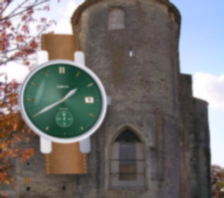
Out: {"hour": 1, "minute": 40}
